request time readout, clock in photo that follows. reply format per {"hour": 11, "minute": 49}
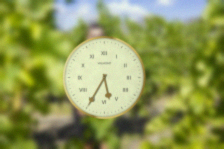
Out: {"hour": 5, "minute": 35}
